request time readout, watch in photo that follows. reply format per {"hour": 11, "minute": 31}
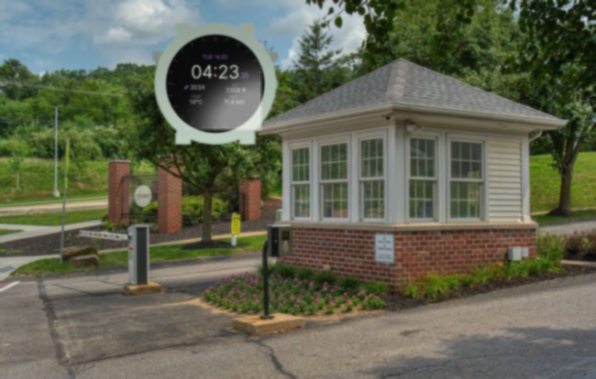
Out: {"hour": 4, "minute": 23}
